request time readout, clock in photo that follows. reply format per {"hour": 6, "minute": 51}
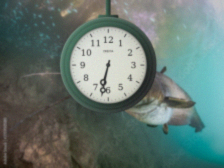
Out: {"hour": 6, "minute": 32}
